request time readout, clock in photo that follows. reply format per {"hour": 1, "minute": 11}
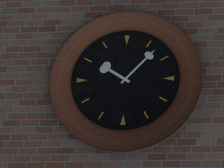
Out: {"hour": 10, "minute": 7}
